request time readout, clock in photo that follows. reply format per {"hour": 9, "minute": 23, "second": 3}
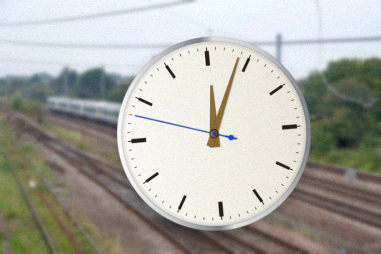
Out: {"hour": 12, "minute": 3, "second": 48}
